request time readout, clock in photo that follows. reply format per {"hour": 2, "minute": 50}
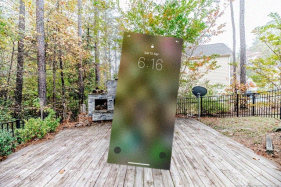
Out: {"hour": 6, "minute": 16}
